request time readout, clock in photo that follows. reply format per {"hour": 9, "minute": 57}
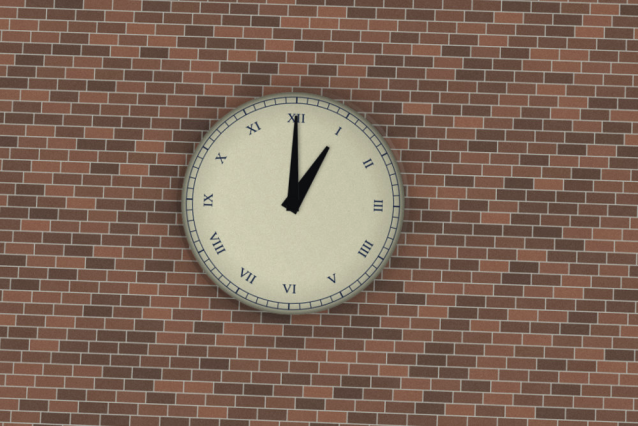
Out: {"hour": 1, "minute": 0}
